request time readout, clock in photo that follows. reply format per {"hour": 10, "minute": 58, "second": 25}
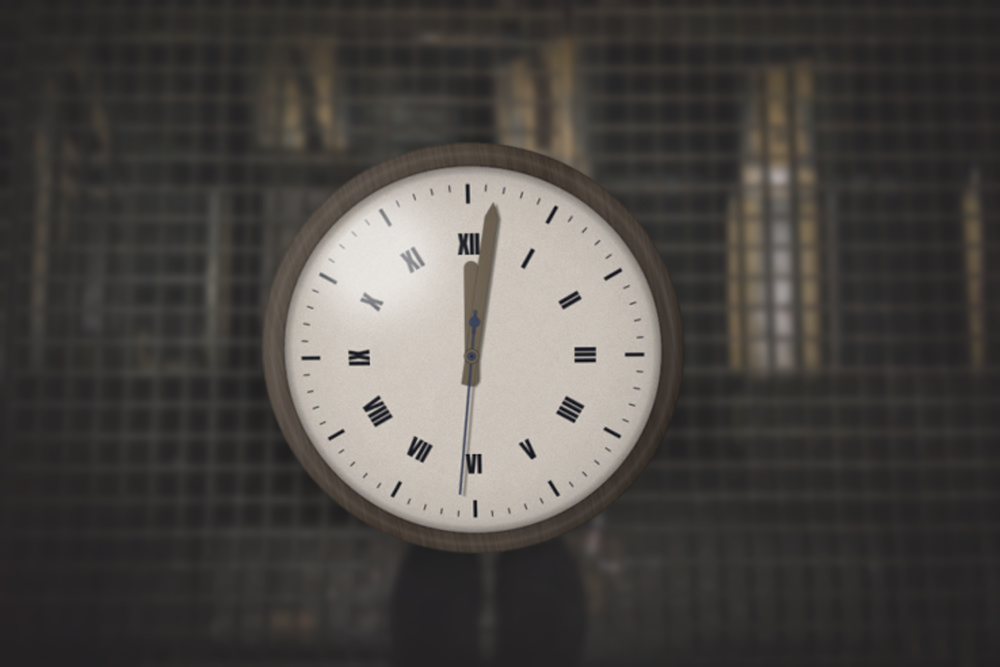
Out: {"hour": 12, "minute": 1, "second": 31}
